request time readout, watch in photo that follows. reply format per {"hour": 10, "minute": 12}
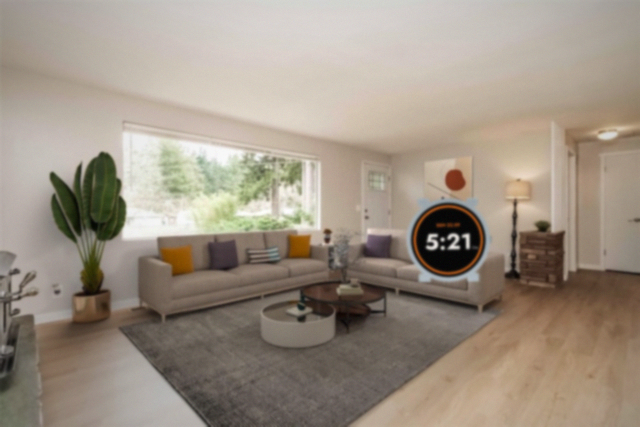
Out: {"hour": 5, "minute": 21}
